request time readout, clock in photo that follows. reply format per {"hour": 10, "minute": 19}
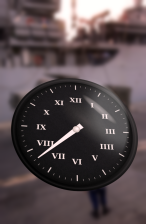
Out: {"hour": 7, "minute": 38}
